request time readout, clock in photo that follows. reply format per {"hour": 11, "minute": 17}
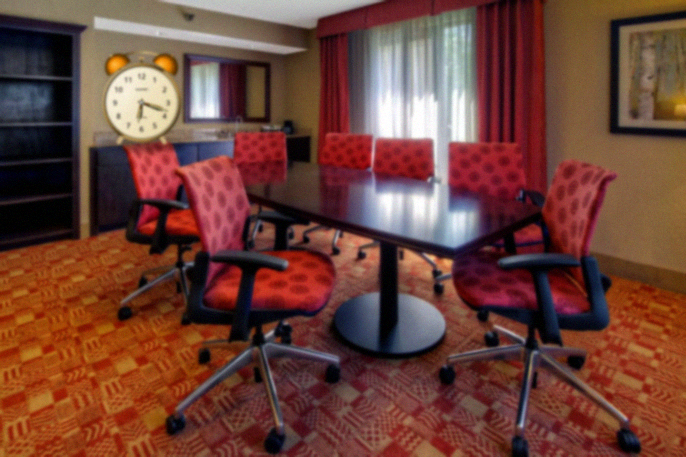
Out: {"hour": 6, "minute": 18}
